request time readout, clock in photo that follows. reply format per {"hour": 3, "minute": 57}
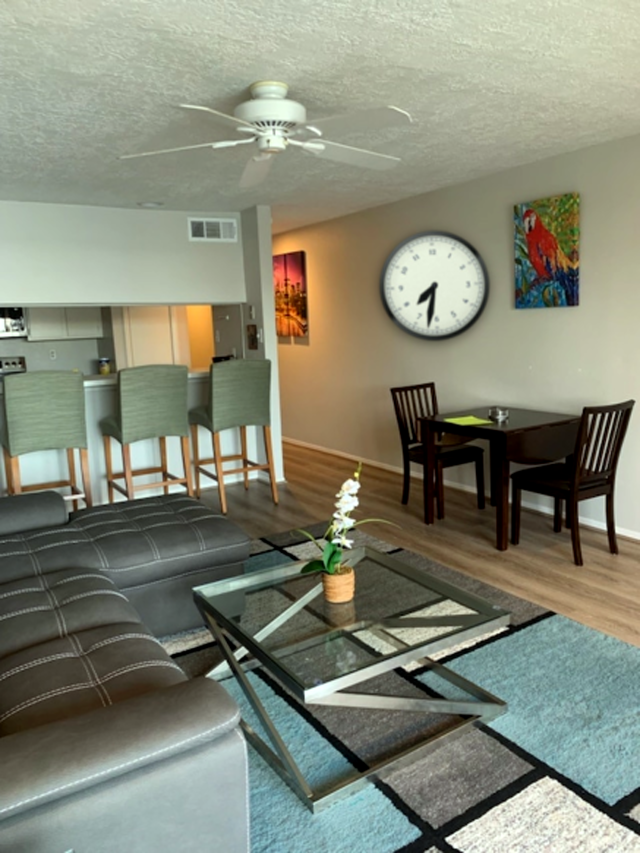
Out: {"hour": 7, "minute": 32}
